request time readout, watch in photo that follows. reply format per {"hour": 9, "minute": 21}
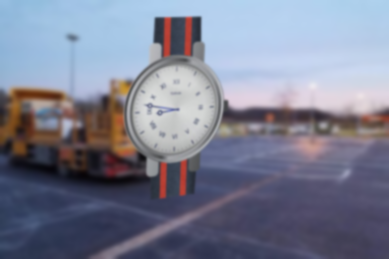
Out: {"hour": 8, "minute": 47}
